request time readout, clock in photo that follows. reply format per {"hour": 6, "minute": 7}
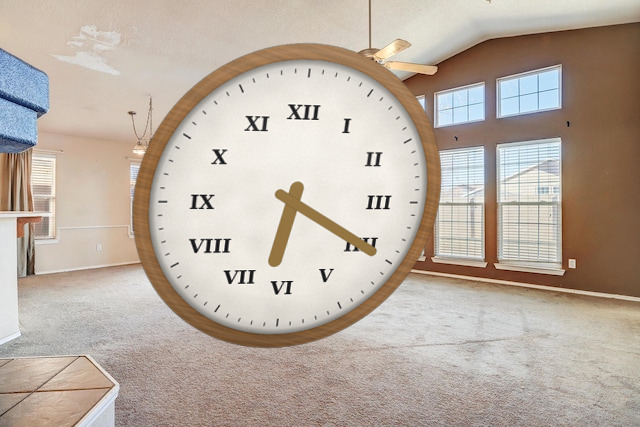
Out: {"hour": 6, "minute": 20}
